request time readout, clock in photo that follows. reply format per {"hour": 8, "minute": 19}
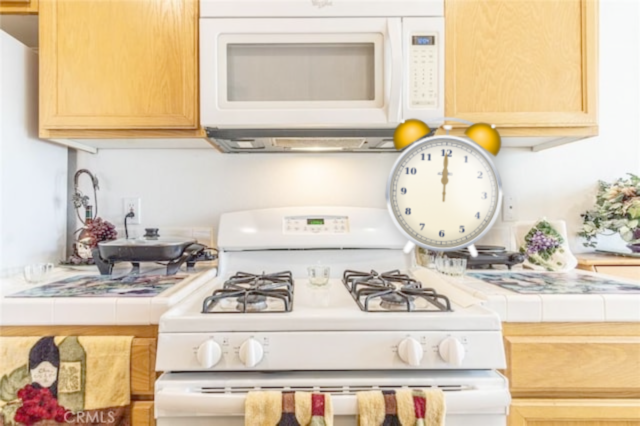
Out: {"hour": 12, "minute": 0}
